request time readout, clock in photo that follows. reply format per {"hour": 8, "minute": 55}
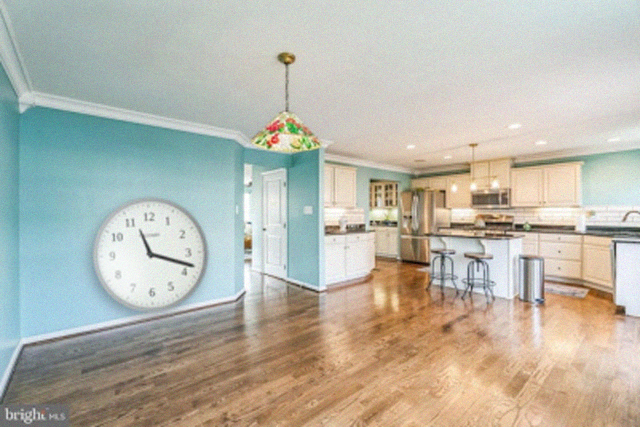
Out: {"hour": 11, "minute": 18}
